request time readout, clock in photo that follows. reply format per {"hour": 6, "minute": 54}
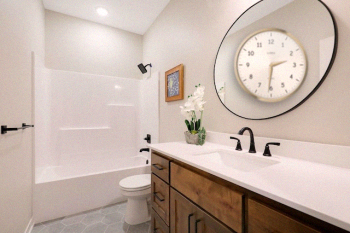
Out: {"hour": 2, "minute": 31}
